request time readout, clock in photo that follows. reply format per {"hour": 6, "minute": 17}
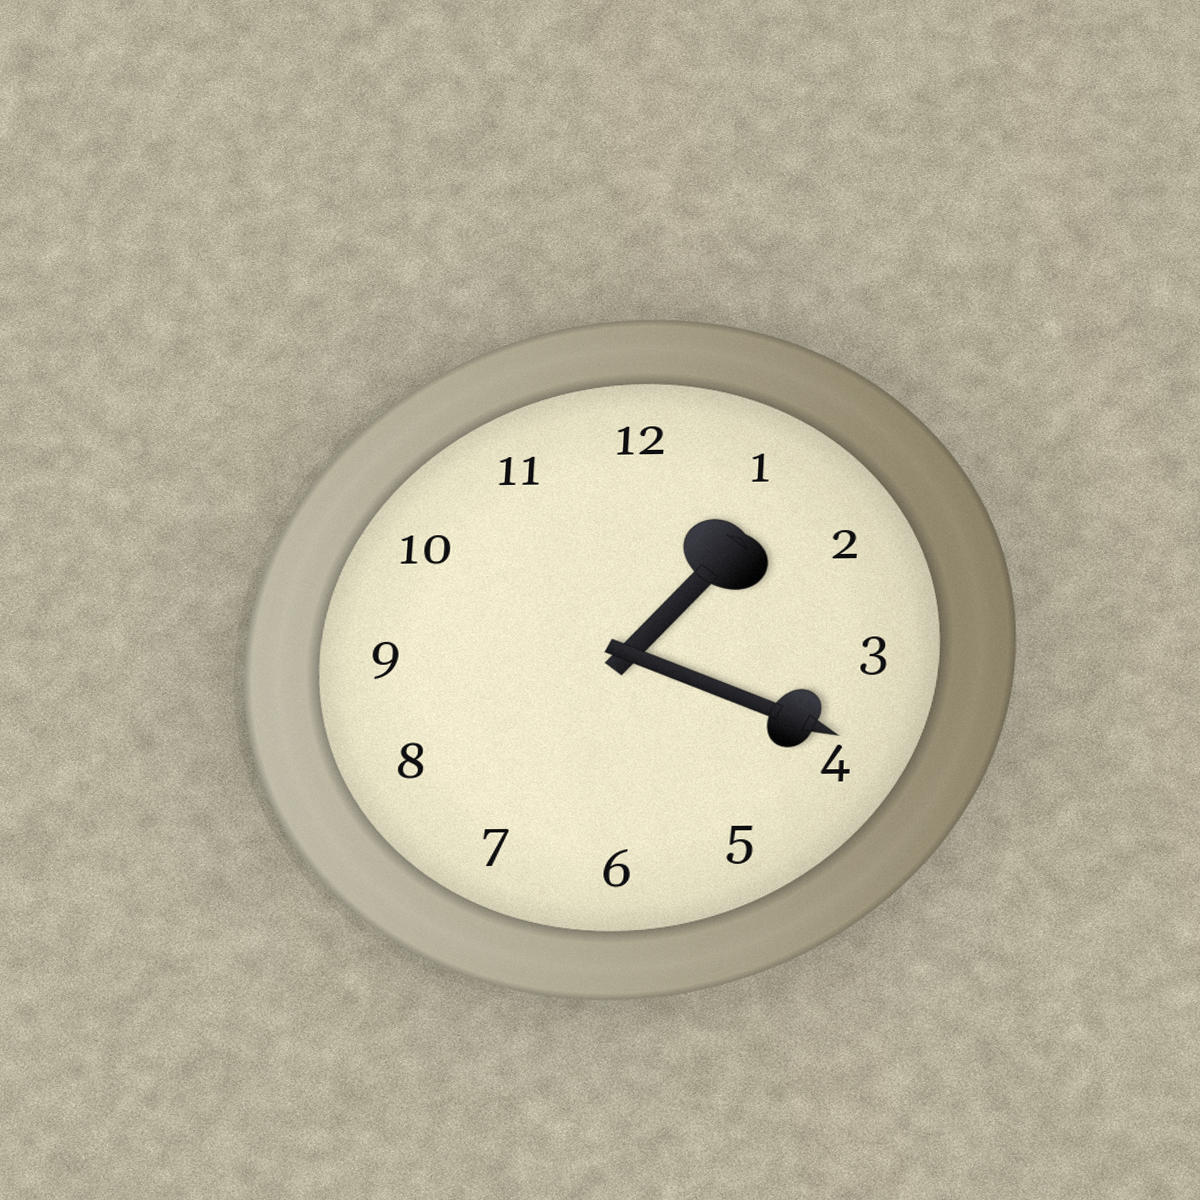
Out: {"hour": 1, "minute": 19}
